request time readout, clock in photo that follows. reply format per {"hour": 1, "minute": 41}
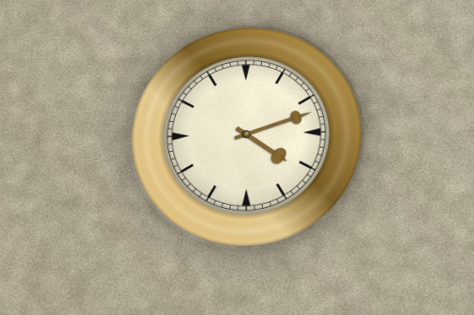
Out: {"hour": 4, "minute": 12}
